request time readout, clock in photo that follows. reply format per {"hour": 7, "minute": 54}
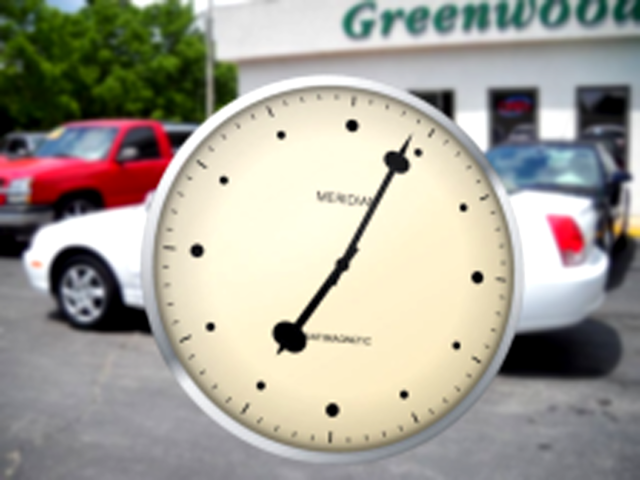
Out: {"hour": 7, "minute": 4}
